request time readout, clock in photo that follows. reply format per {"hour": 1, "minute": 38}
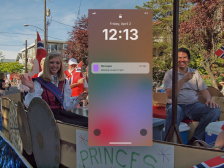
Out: {"hour": 12, "minute": 13}
